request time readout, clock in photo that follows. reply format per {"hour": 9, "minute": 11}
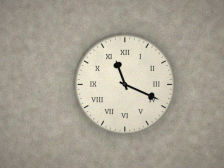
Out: {"hour": 11, "minute": 19}
